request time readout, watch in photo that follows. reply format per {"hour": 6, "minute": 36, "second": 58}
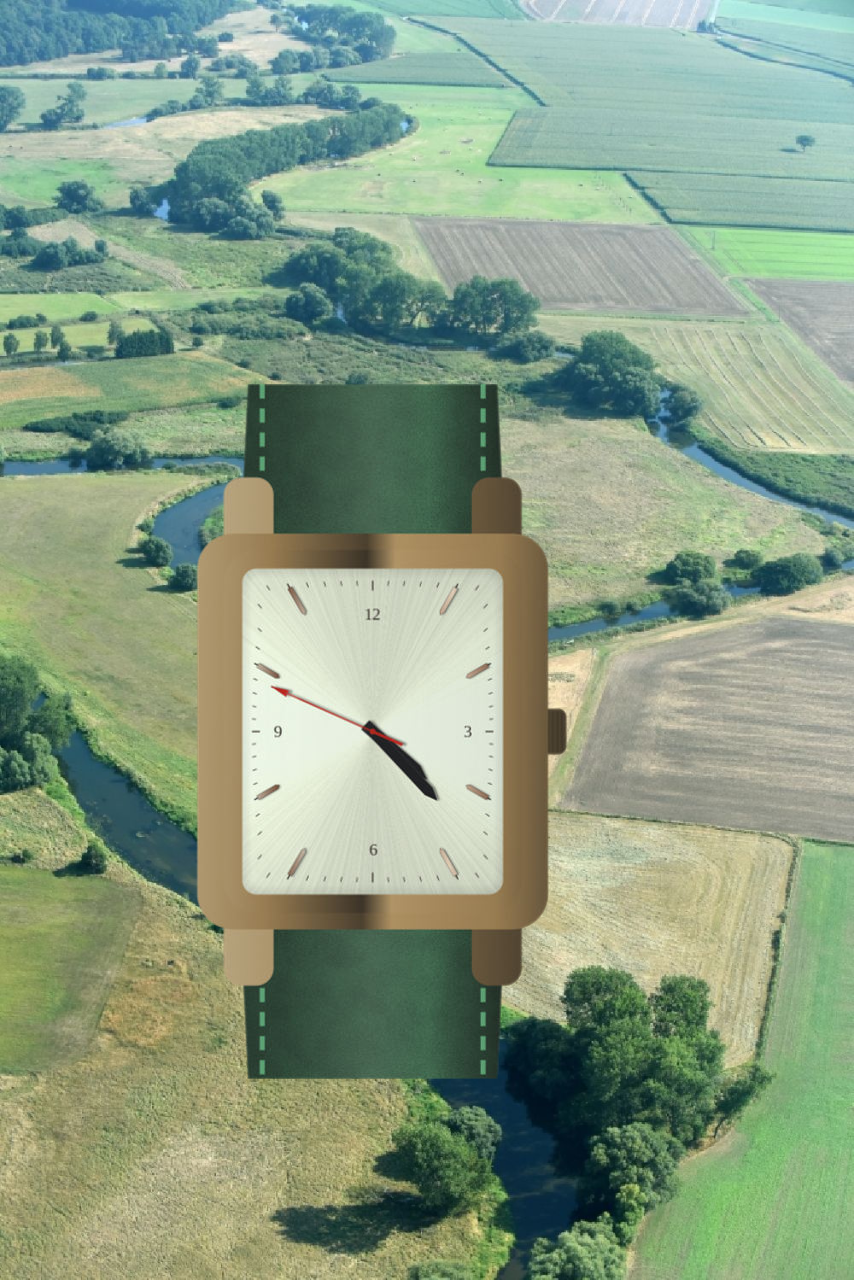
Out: {"hour": 4, "minute": 22, "second": 49}
